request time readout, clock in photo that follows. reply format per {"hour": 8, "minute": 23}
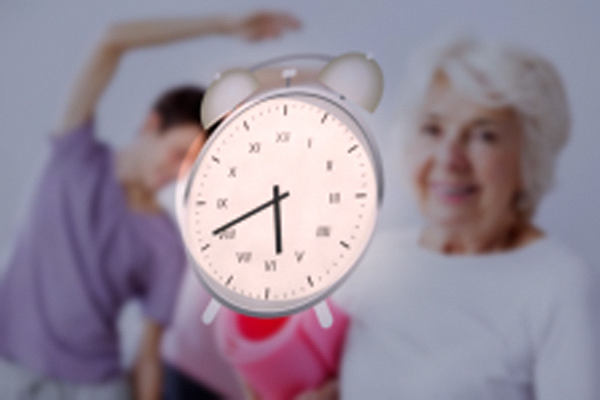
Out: {"hour": 5, "minute": 41}
